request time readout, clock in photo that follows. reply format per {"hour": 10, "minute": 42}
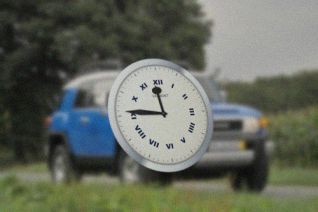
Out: {"hour": 11, "minute": 46}
